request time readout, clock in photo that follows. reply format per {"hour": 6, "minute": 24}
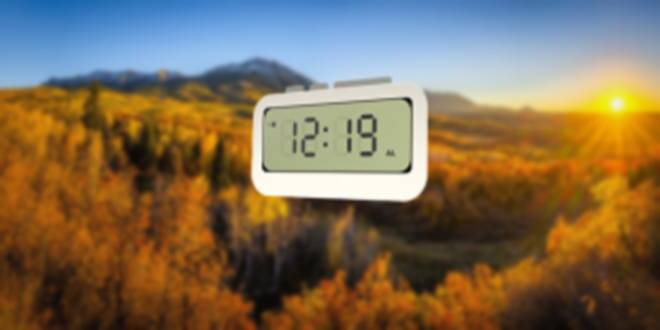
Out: {"hour": 12, "minute": 19}
